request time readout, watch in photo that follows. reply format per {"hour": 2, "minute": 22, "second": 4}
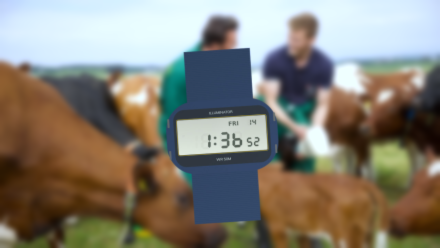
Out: {"hour": 1, "minute": 36, "second": 52}
